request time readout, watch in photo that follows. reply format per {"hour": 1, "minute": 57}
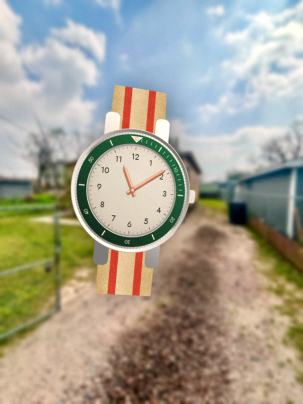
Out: {"hour": 11, "minute": 9}
